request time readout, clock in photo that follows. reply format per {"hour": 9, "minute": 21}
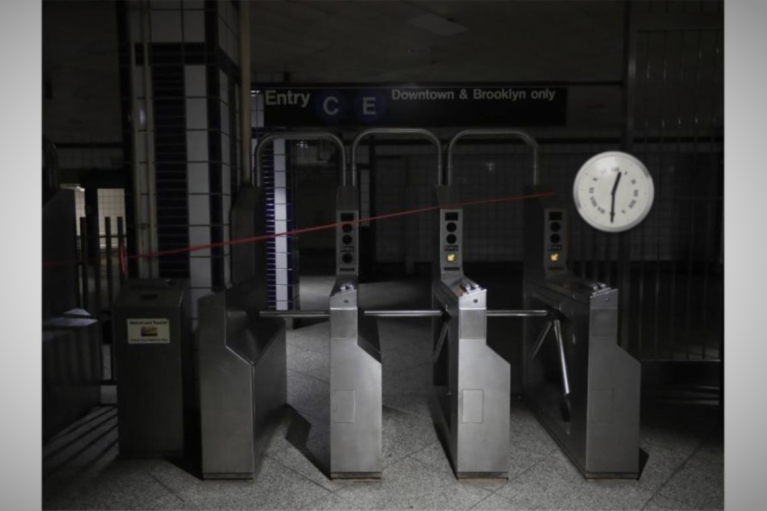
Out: {"hour": 12, "minute": 30}
